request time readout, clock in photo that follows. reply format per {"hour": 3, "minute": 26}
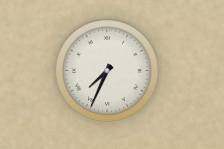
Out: {"hour": 7, "minute": 34}
